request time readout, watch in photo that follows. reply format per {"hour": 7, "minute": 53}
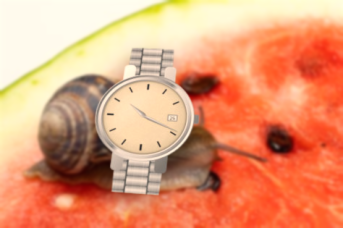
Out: {"hour": 10, "minute": 19}
